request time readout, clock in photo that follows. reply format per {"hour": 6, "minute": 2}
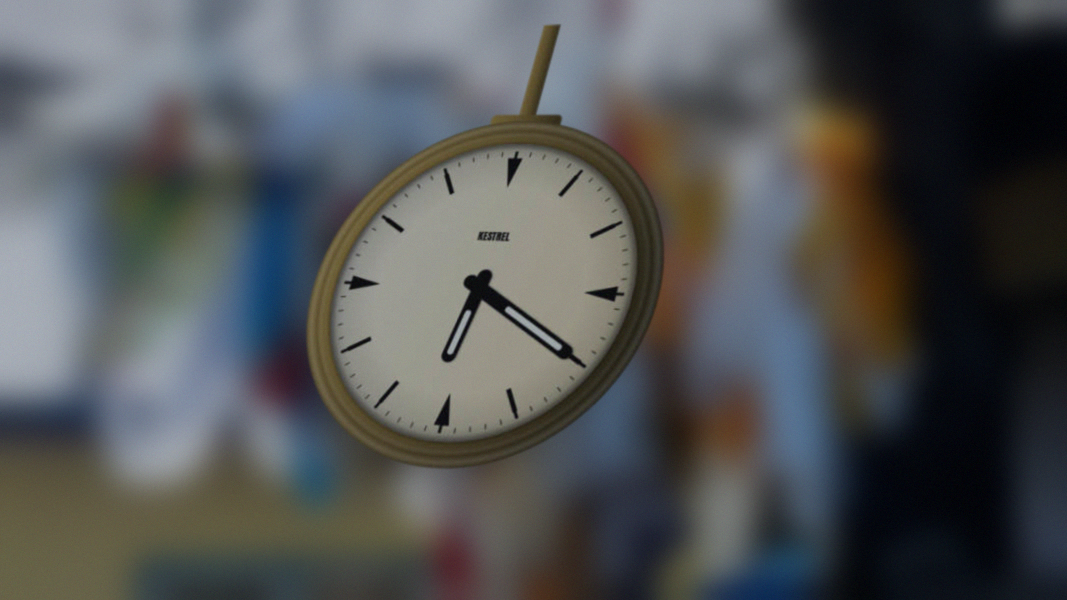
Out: {"hour": 6, "minute": 20}
